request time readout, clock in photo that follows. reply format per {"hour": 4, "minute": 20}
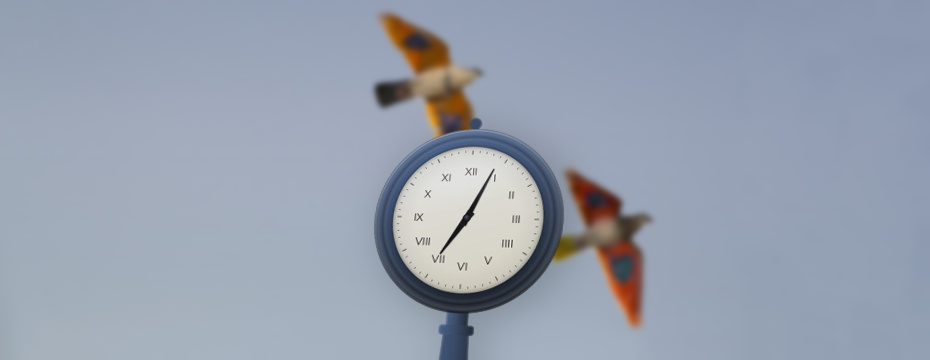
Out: {"hour": 7, "minute": 4}
